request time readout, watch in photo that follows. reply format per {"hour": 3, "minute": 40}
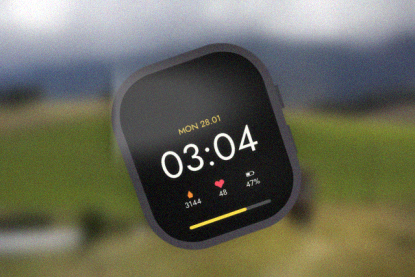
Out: {"hour": 3, "minute": 4}
